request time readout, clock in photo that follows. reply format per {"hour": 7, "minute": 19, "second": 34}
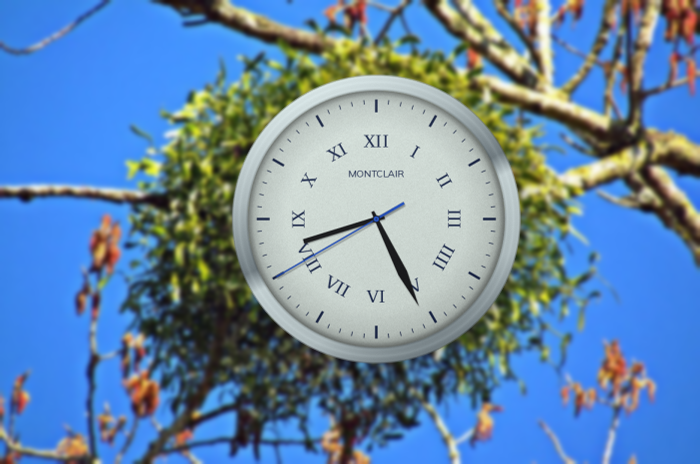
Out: {"hour": 8, "minute": 25, "second": 40}
